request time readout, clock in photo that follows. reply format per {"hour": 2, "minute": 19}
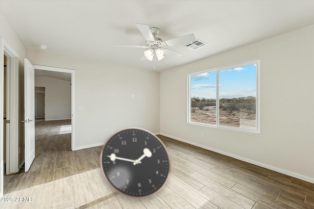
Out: {"hour": 1, "minute": 47}
